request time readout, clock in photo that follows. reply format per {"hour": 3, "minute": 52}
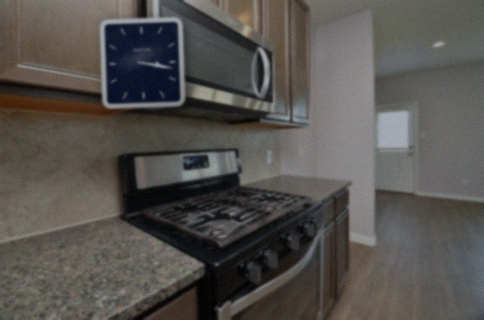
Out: {"hour": 3, "minute": 17}
